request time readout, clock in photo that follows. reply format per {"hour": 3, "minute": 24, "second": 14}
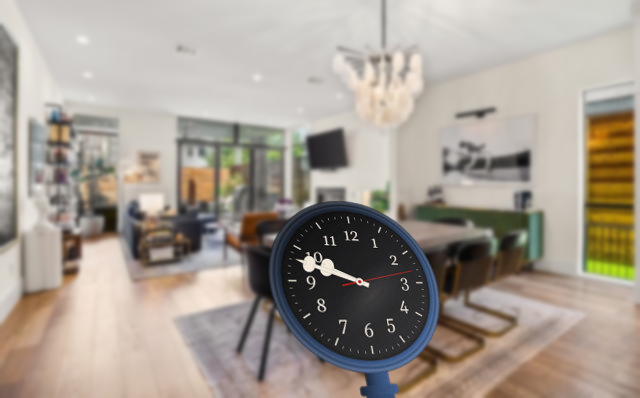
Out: {"hour": 9, "minute": 48, "second": 13}
